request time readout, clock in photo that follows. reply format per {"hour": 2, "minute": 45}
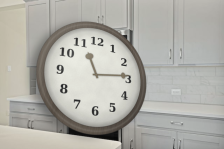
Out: {"hour": 11, "minute": 14}
